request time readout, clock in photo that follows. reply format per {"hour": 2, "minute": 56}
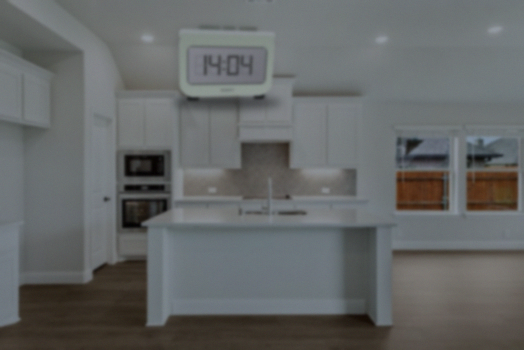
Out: {"hour": 14, "minute": 4}
